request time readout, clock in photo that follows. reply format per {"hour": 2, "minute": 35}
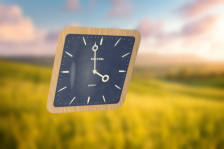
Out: {"hour": 3, "minute": 58}
